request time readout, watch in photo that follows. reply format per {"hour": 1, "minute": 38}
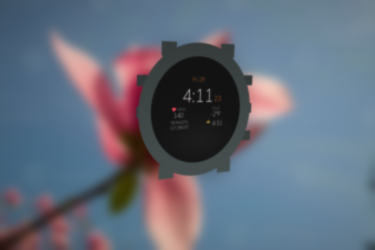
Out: {"hour": 4, "minute": 11}
